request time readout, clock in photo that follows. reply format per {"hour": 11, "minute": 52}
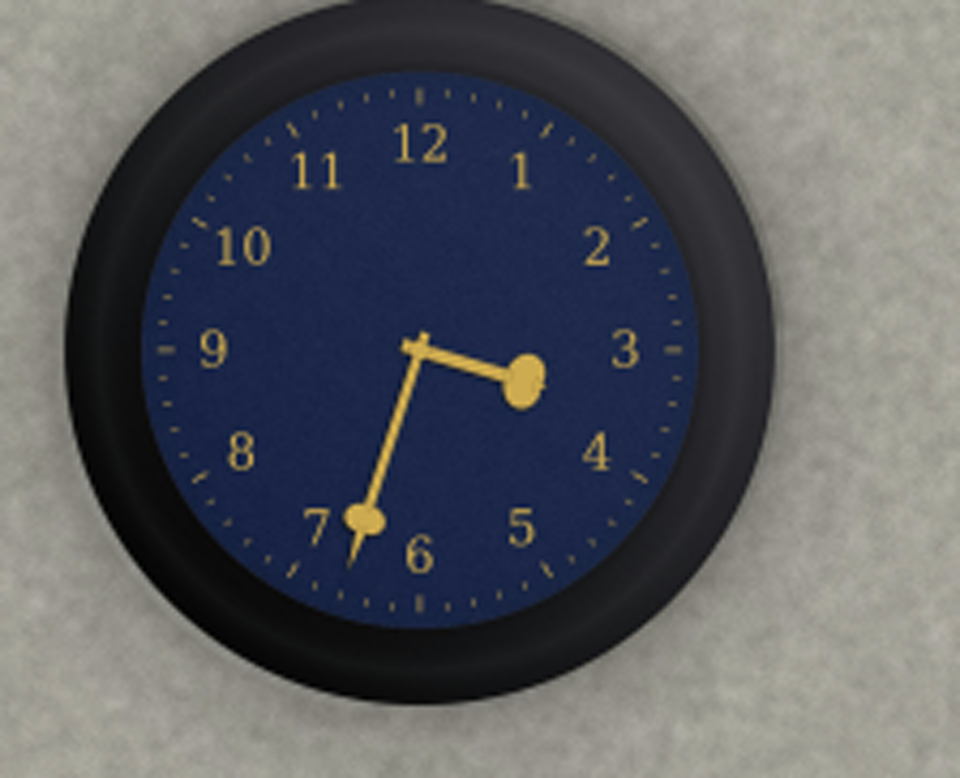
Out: {"hour": 3, "minute": 33}
